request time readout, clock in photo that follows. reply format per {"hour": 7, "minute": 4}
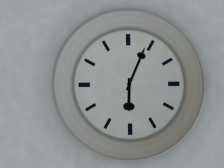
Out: {"hour": 6, "minute": 4}
